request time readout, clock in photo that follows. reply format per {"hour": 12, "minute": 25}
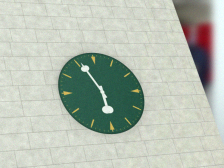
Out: {"hour": 5, "minute": 56}
